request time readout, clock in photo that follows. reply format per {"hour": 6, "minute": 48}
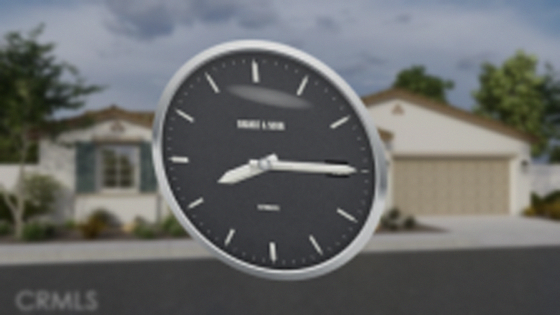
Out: {"hour": 8, "minute": 15}
